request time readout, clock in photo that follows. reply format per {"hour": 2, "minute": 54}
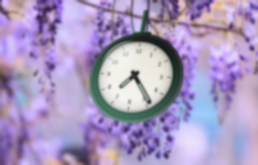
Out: {"hour": 7, "minute": 24}
